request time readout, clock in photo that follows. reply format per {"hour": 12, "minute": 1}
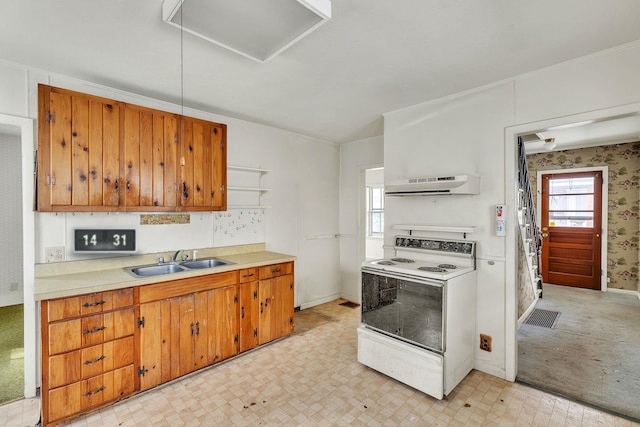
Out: {"hour": 14, "minute": 31}
